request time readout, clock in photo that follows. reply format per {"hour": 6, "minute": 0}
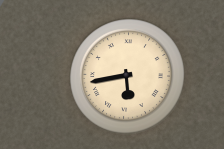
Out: {"hour": 5, "minute": 43}
